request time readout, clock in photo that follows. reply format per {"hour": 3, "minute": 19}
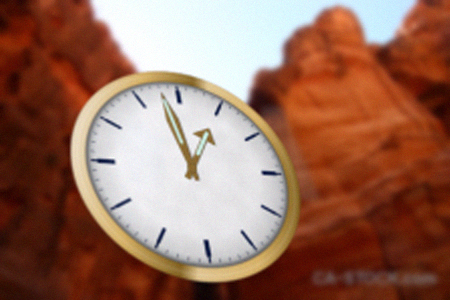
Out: {"hour": 12, "minute": 58}
